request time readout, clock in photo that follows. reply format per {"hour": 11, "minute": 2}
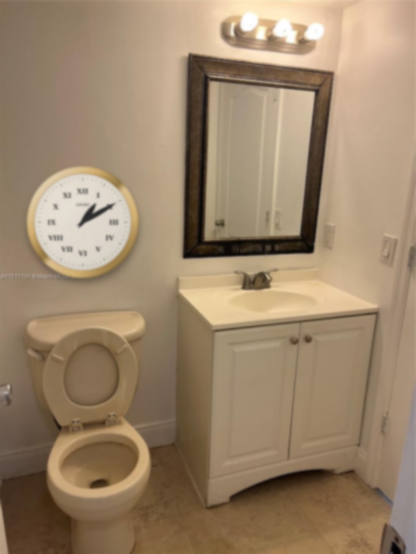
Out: {"hour": 1, "minute": 10}
